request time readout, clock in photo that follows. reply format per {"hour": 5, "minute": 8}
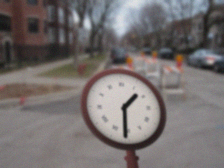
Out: {"hour": 1, "minute": 31}
